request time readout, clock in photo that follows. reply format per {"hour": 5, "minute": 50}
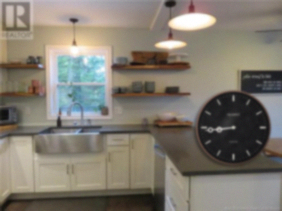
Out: {"hour": 8, "minute": 44}
